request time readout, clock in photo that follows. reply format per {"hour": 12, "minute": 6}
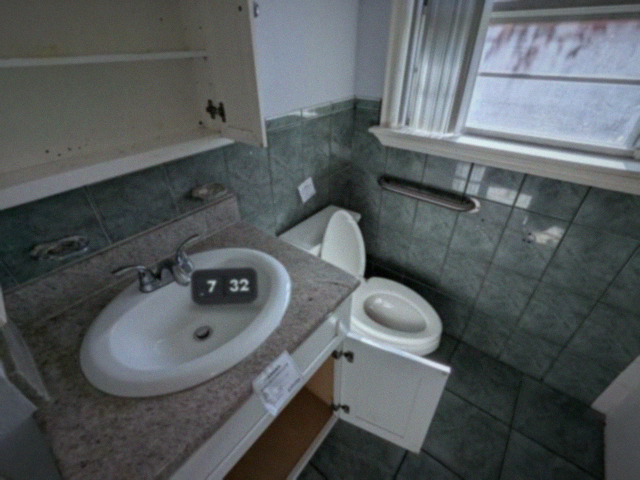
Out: {"hour": 7, "minute": 32}
